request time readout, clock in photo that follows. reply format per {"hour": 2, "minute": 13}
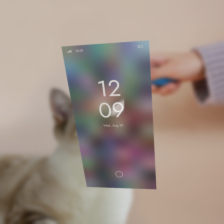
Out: {"hour": 12, "minute": 9}
